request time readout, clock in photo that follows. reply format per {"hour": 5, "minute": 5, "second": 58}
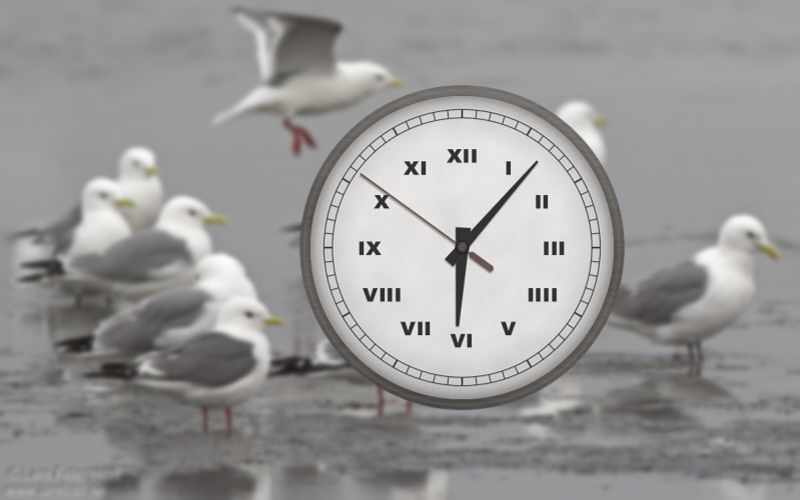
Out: {"hour": 6, "minute": 6, "second": 51}
